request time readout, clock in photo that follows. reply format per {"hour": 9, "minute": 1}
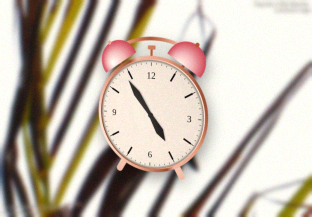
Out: {"hour": 4, "minute": 54}
